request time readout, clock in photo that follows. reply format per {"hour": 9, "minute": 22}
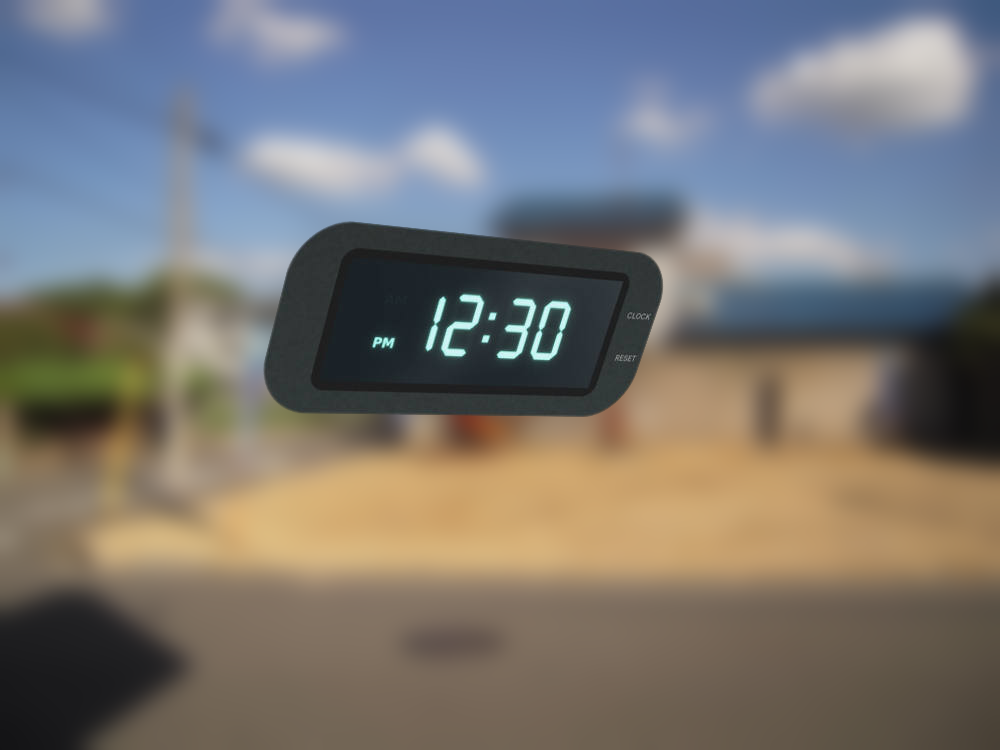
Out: {"hour": 12, "minute": 30}
